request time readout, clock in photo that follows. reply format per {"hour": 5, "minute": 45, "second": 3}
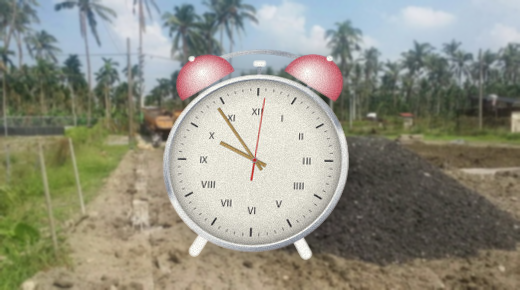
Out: {"hour": 9, "minute": 54, "second": 1}
